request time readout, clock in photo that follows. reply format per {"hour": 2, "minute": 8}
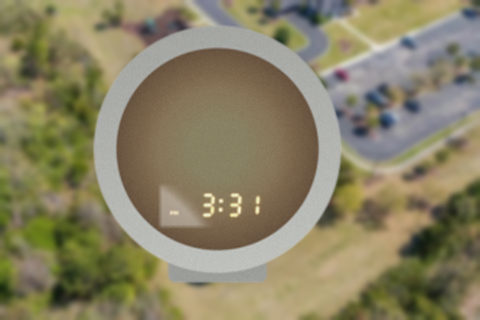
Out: {"hour": 3, "minute": 31}
